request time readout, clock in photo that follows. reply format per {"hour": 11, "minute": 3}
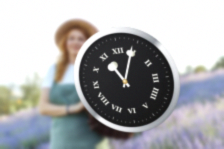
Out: {"hour": 11, "minute": 4}
